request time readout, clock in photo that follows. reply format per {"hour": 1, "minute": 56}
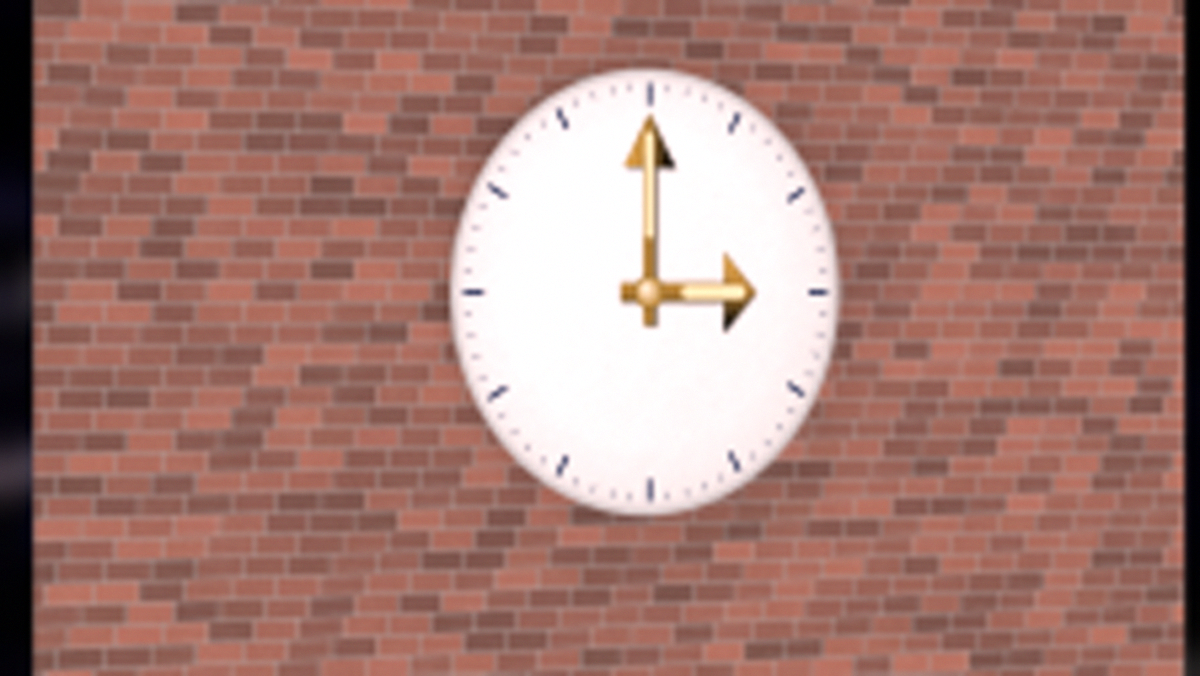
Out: {"hour": 3, "minute": 0}
